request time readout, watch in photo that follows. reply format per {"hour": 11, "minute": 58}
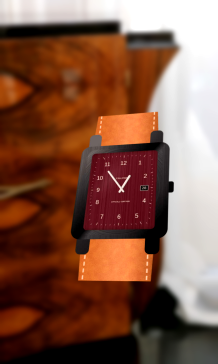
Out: {"hour": 12, "minute": 54}
